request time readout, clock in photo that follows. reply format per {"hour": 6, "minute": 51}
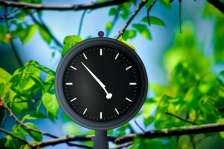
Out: {"hour": 4, "minute": 53}
